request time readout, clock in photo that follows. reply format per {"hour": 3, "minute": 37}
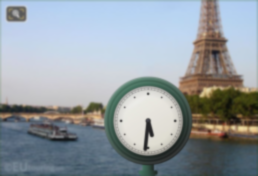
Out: {"hour": 5, "minute": 31}
